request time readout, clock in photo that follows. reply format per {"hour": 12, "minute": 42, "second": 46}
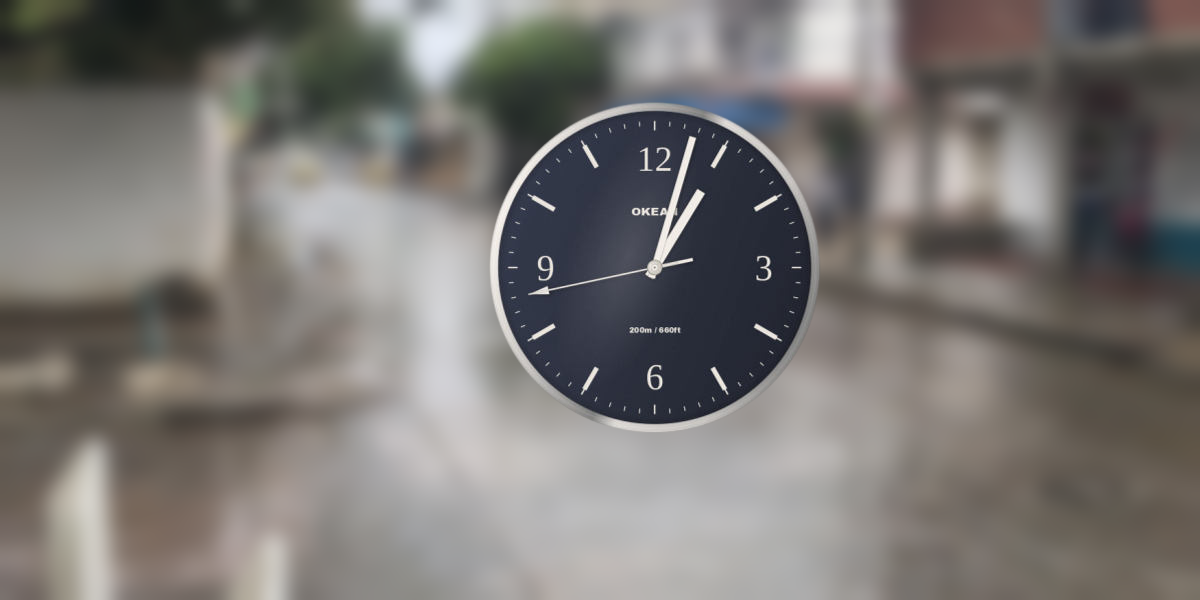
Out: {"hour": 1, "minute": 2, "second": 43}
